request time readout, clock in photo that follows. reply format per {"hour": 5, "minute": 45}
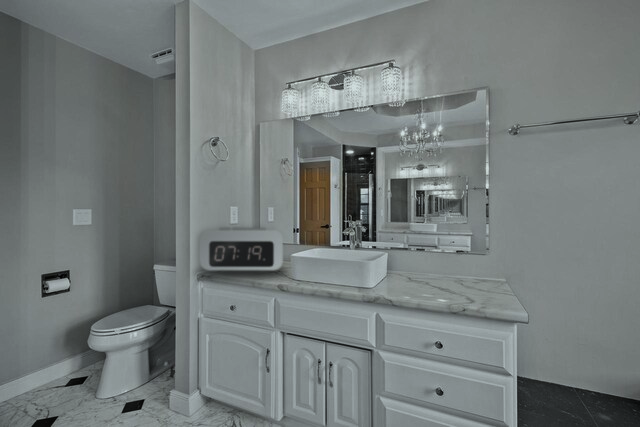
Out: {"hour": 7, "minute": 19}
